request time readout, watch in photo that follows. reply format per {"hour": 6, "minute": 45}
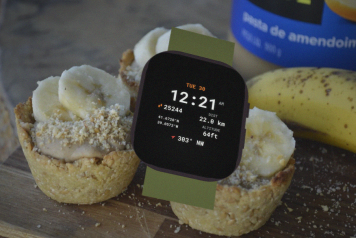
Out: {"hour": 12, "minute": 21}
